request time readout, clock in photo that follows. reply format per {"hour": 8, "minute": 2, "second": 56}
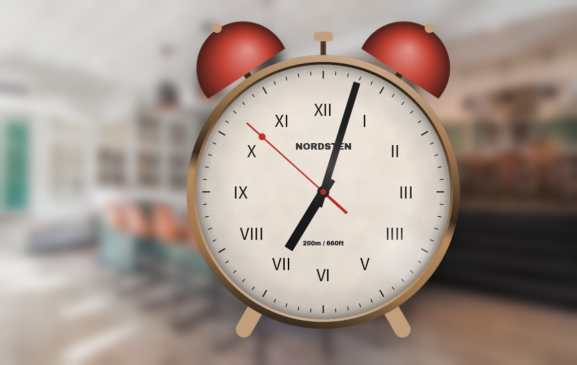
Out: {"hour": 7, "minute": 2, "second": 52}
